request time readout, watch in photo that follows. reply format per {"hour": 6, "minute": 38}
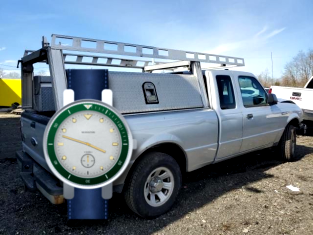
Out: {"hour": 3, "minute": 48}
